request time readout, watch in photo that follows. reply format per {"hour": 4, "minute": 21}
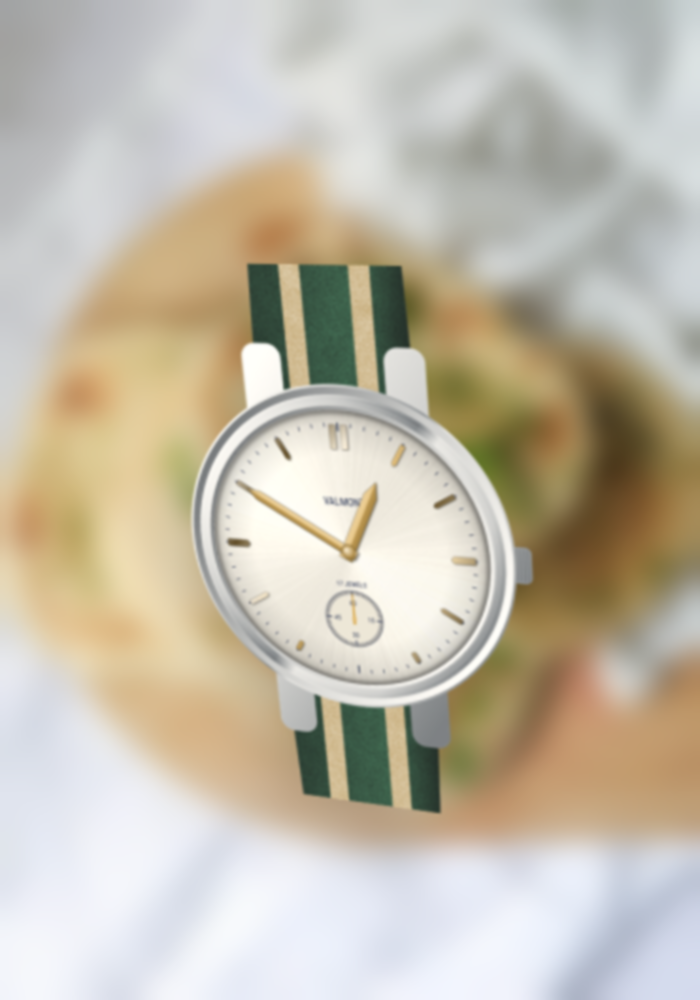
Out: {"hour": 12, "minute": 50}
